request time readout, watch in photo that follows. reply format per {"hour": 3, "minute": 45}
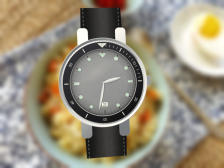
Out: {"hour": 2, "minute": 32}
